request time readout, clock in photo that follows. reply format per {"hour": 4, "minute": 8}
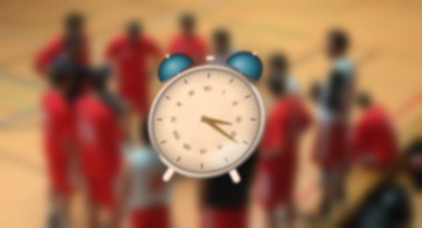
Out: {"hour": 3, "minute": 21}
